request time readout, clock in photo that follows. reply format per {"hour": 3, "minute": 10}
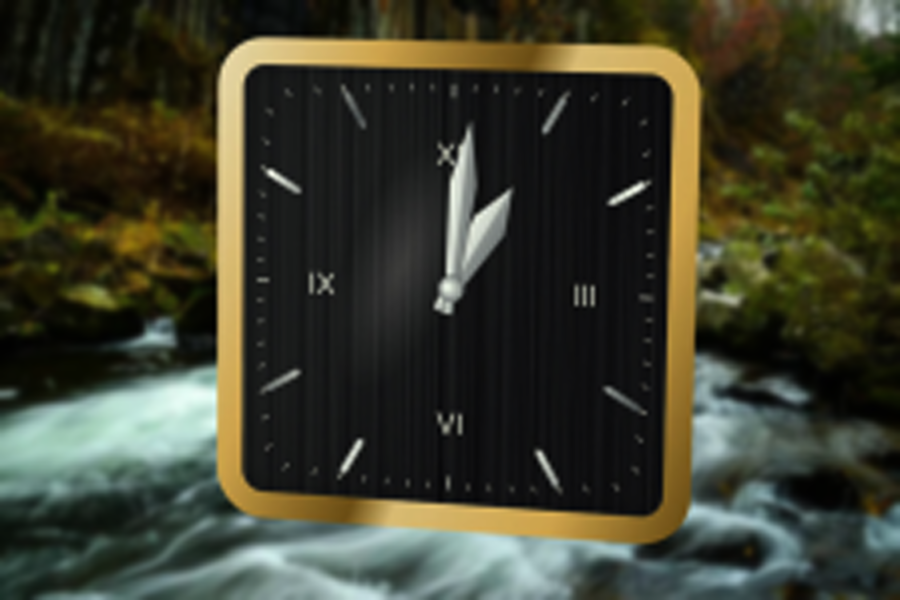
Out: {"hour": 1, "minute": 1}
